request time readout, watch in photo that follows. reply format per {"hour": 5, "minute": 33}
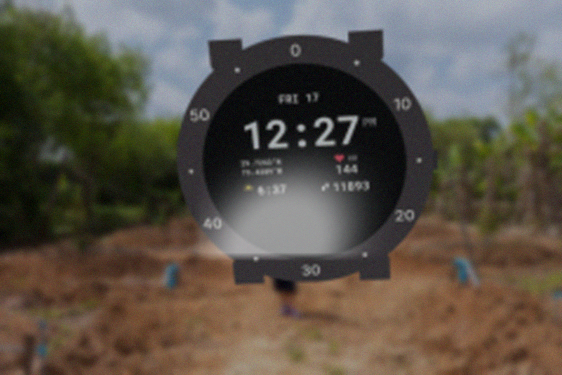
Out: {"hour": 12, "minute": 27}
